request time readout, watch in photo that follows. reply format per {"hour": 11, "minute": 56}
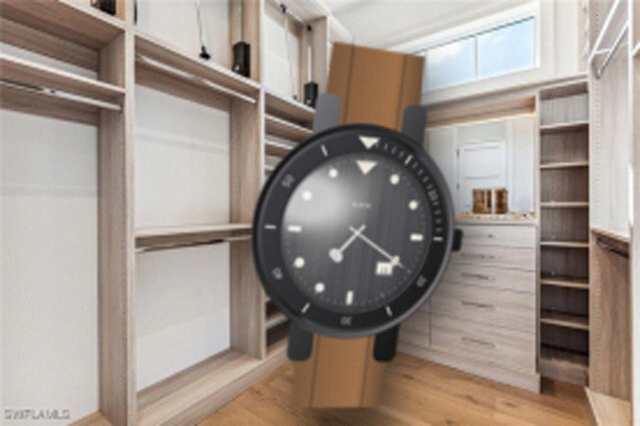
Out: {"hour": 7, "minute": 20}
